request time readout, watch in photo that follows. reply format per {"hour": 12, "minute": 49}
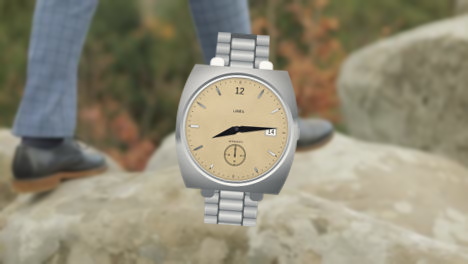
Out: {"hour": 8, "minute": 14}
